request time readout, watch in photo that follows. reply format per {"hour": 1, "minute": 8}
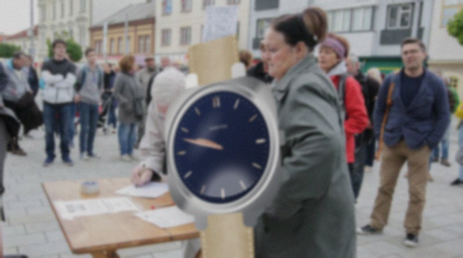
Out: {"hour": 9, "minute": 48}
